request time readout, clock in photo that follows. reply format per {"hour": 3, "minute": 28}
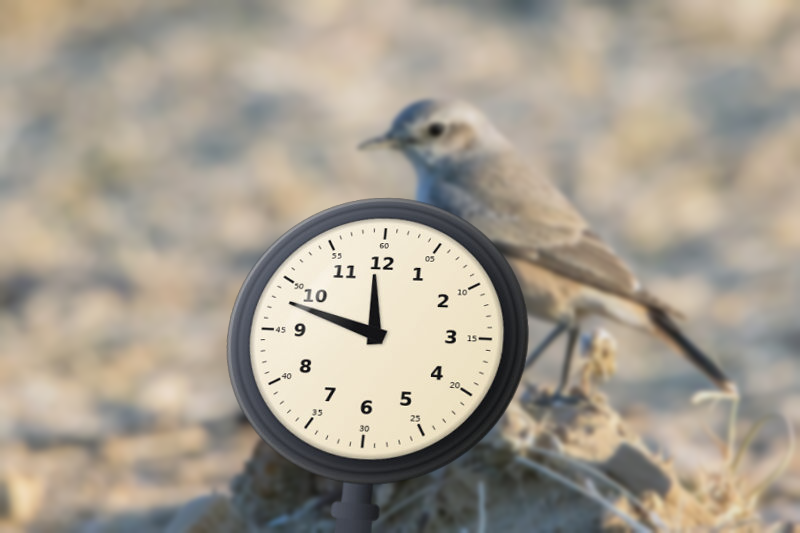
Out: {"hour": 11, "minute": 48}
